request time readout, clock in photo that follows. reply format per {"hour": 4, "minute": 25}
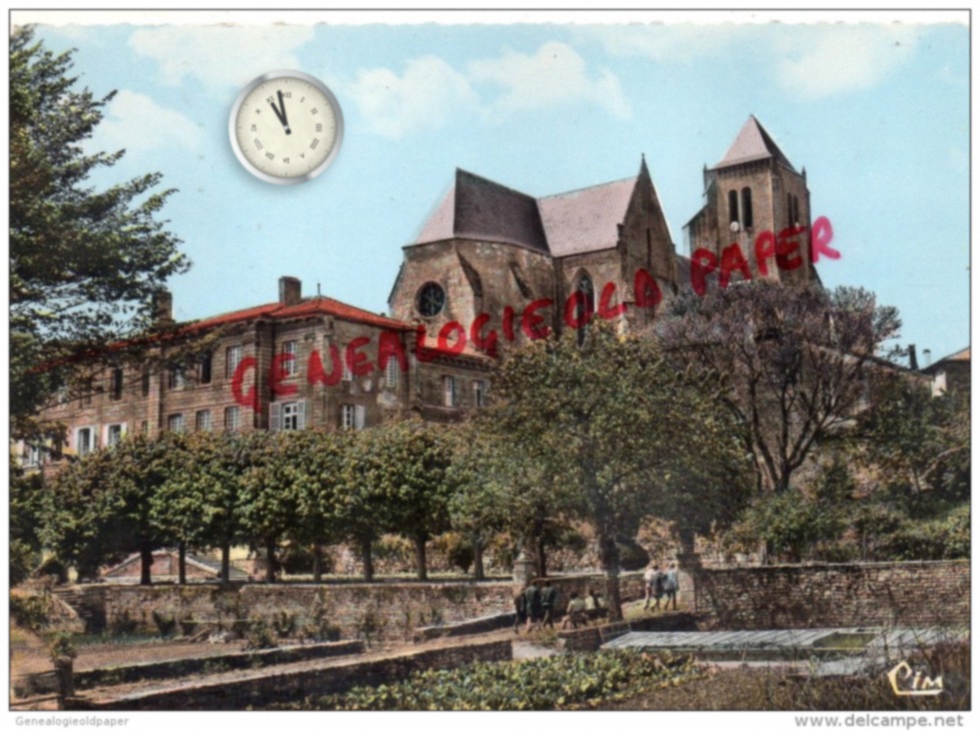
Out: {"hour": 10, "minute": 58}
